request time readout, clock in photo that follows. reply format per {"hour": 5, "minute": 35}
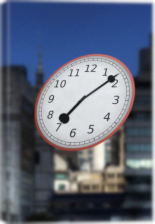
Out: {"hour": 7, "minute": 8}
